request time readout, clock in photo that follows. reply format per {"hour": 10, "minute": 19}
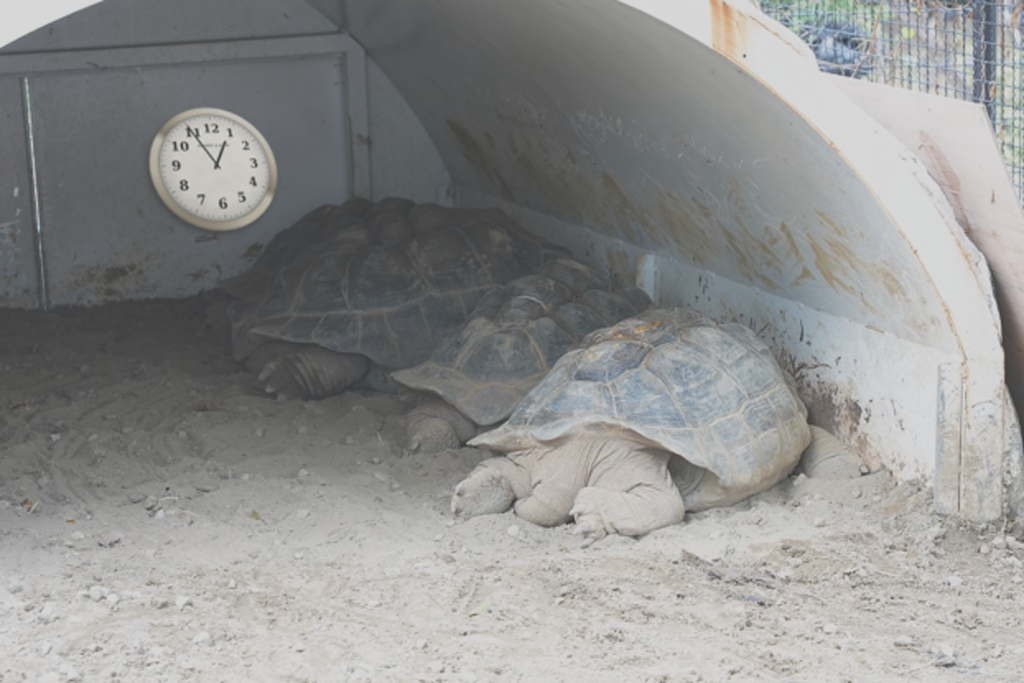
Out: {"hour": 12, "minute": 55}
